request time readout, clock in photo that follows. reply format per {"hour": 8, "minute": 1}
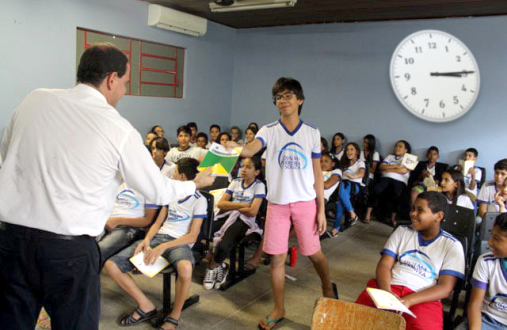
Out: {"hour": 3, "minute": 15}
